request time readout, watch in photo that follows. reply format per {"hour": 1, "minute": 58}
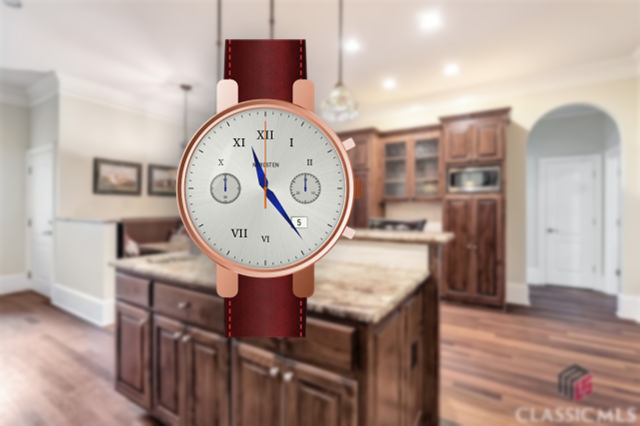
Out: {"hour": 11, "minute": 24}
